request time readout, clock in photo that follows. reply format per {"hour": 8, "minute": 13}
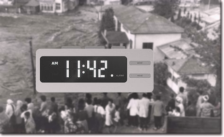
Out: {"hour": 11, "minute": 42}
